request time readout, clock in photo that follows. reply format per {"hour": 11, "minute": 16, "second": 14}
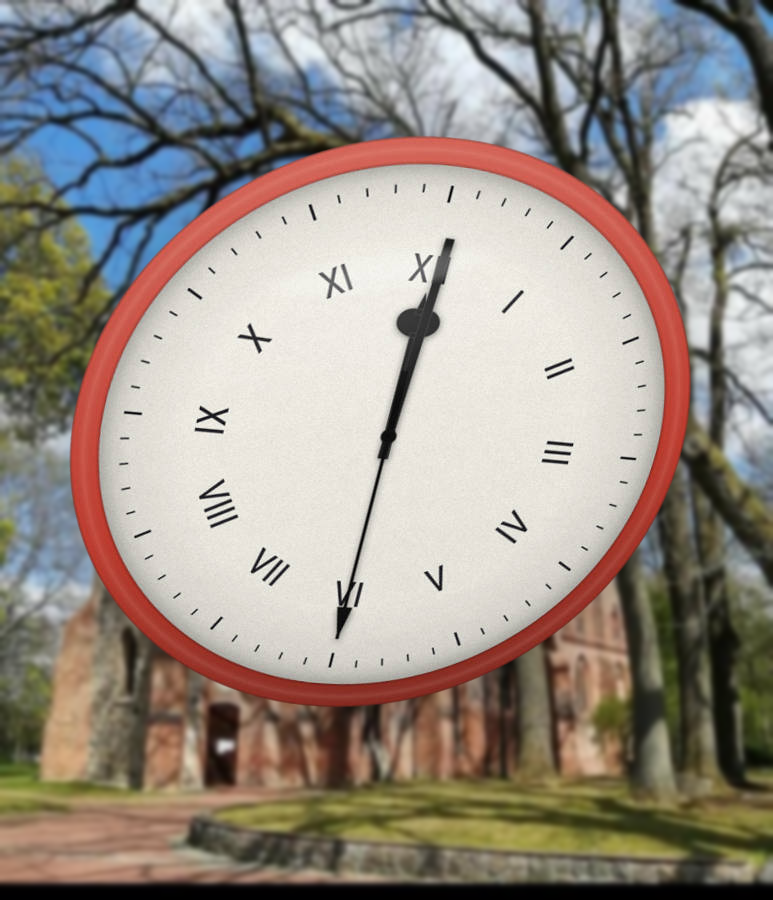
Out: {"hour": 12, "minute": 0, "second": 30}
